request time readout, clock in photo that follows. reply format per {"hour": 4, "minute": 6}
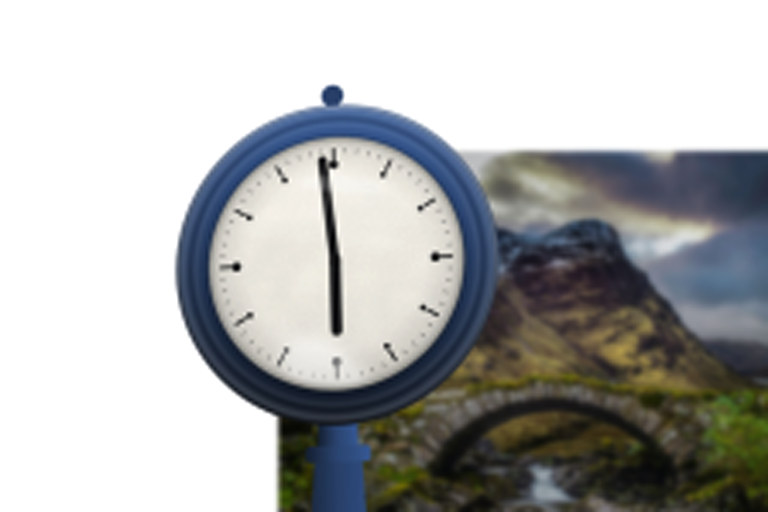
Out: {"hour": 5, "minute": 59}
